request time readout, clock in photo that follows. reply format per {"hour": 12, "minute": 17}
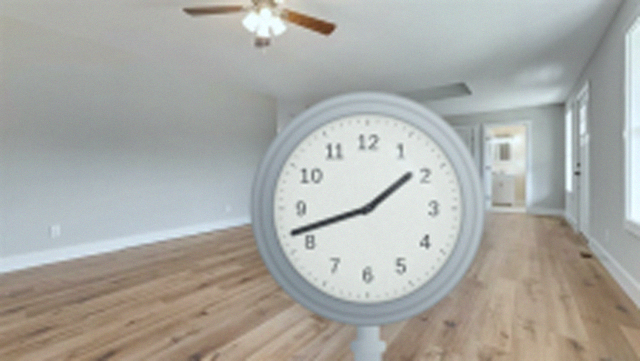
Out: {"hour": 1, "minute": 42}
